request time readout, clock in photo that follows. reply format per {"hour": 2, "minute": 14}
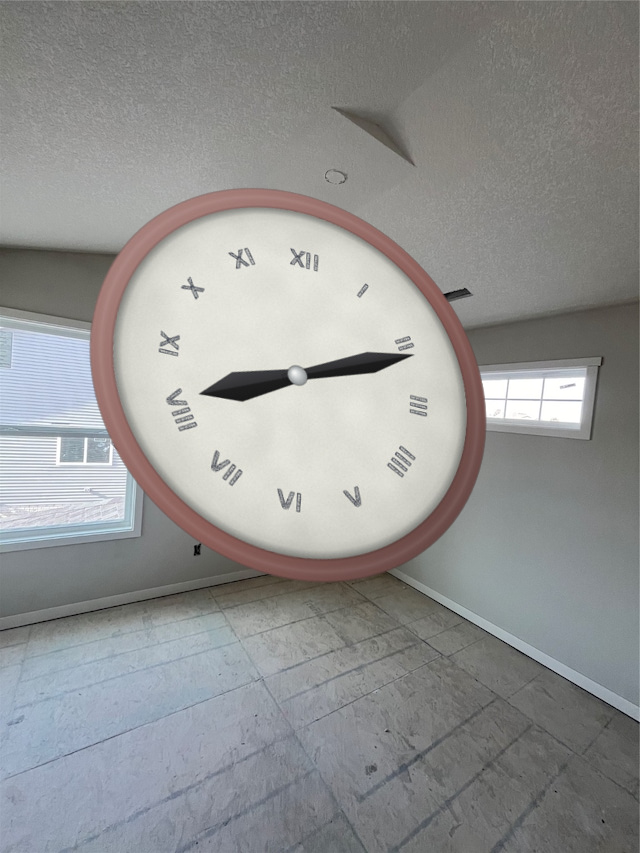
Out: {"hour": 8, "minute": 11}
